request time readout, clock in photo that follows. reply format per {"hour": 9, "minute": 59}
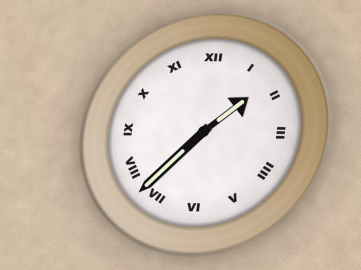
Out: {"hour": 1, "minute": 37}
